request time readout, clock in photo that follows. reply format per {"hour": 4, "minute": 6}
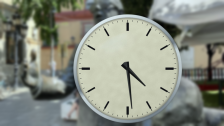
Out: {"hour": 4, "minute": 29}
